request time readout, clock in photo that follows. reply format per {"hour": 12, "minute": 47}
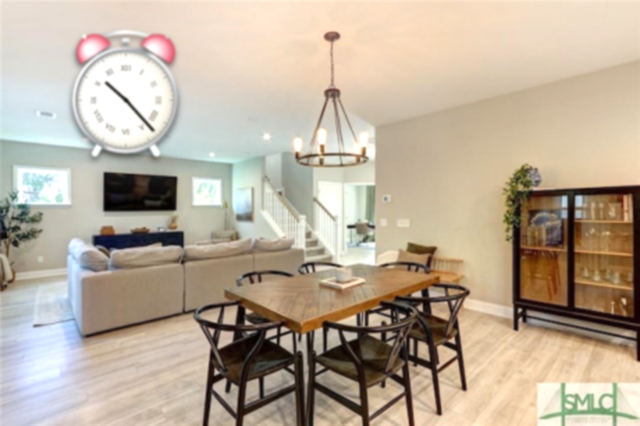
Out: {"hour": 10, "minute": 23}
